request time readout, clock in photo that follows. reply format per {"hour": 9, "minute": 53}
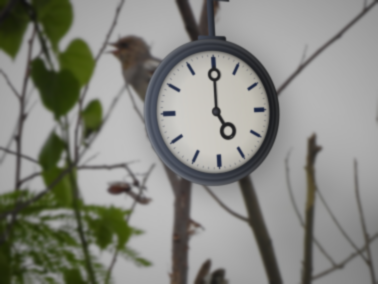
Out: {"hour": 5, "minute": 0}
